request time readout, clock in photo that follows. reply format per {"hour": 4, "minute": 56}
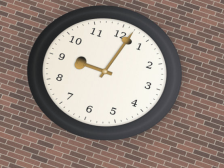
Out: {"hour": 9, "minute": 2}
